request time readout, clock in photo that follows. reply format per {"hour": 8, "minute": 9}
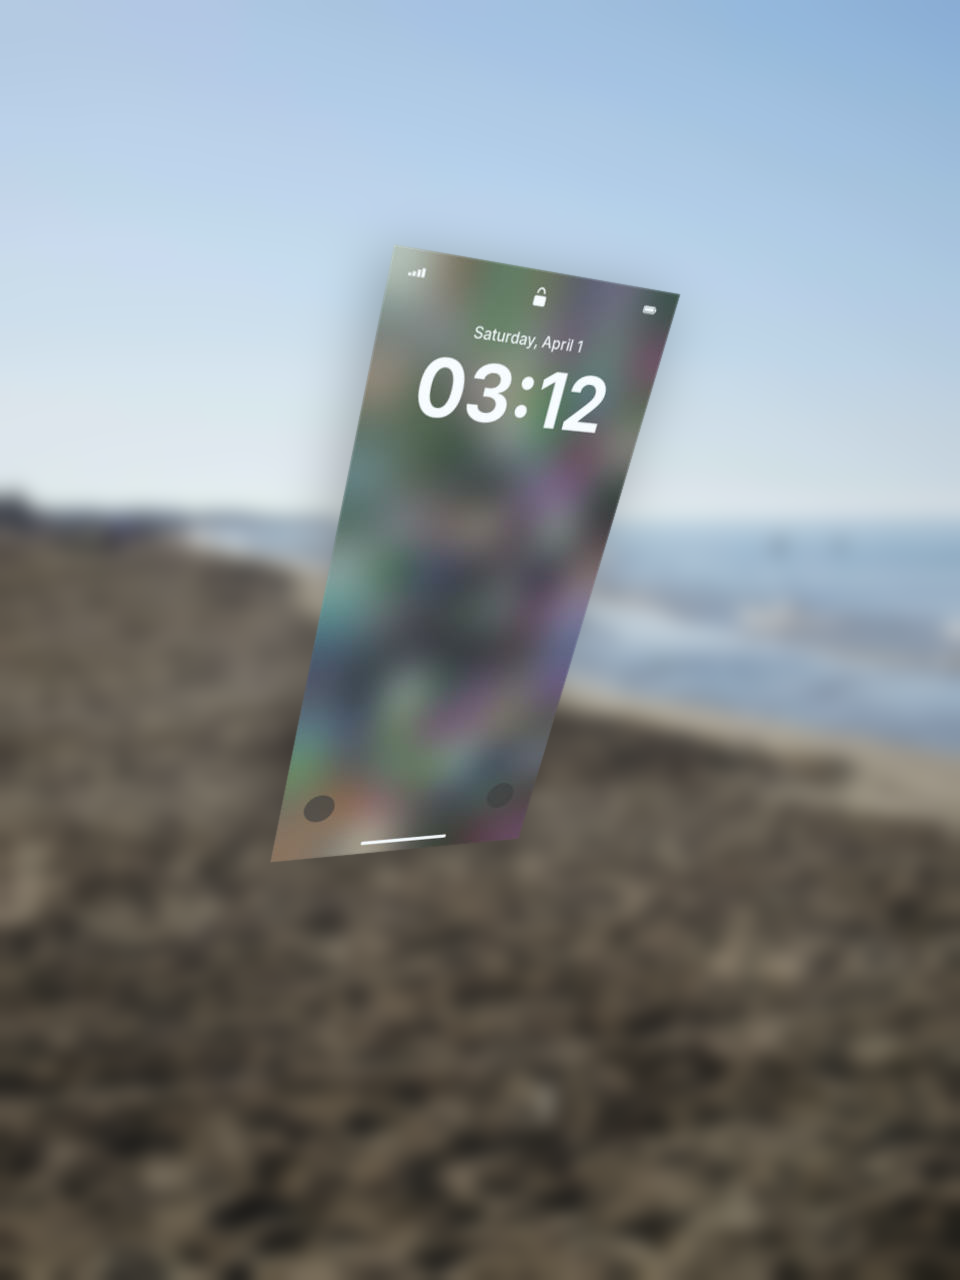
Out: {"hour": 3, "minute": 12}
